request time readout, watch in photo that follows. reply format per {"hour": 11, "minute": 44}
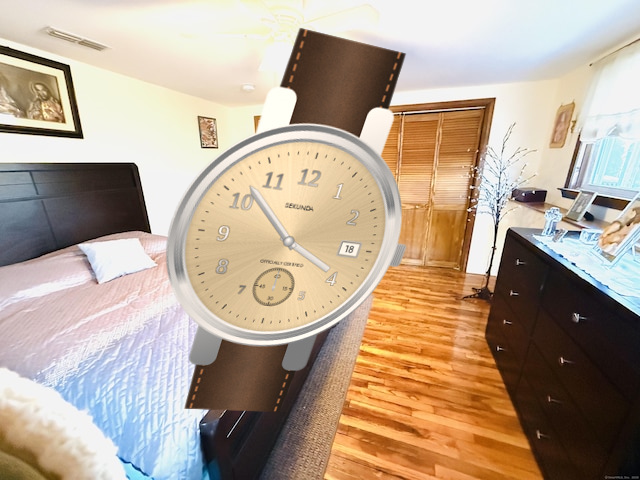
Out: {"hour": 3, "minute": 52}
